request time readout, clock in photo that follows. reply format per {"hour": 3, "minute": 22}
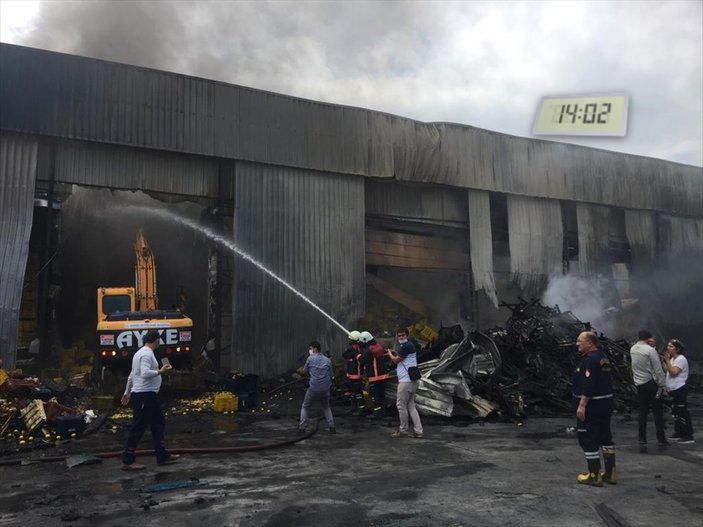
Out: {"hour": 14, "minute": 2}
